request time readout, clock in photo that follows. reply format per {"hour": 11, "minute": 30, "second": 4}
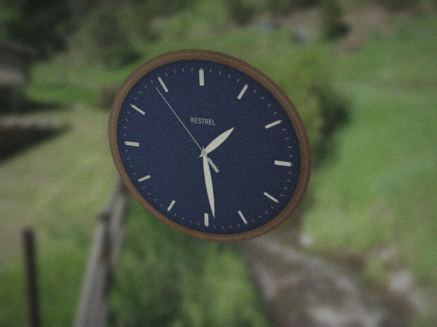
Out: {"hour": 1, "minute": 28, "second": 54}
